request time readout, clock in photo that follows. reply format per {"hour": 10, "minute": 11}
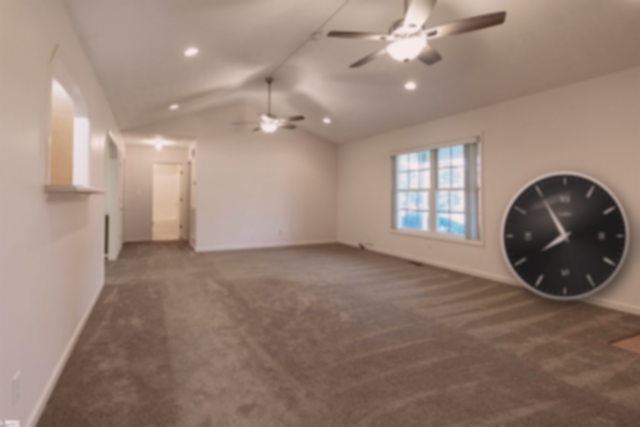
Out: {"hour": 7, "minute": 55}
